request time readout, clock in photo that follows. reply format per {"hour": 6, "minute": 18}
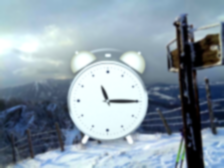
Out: {"hour": 11, "minute": 15}
